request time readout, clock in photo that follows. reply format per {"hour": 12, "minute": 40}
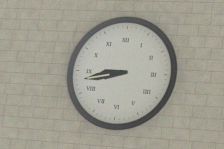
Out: {"hour": 8, "minute": 43}
